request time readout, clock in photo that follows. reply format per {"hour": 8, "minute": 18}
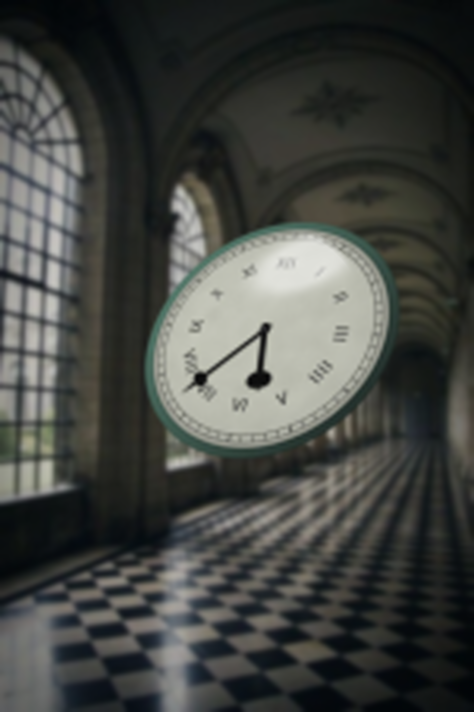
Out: {"hour": 5, "minute": 37}
